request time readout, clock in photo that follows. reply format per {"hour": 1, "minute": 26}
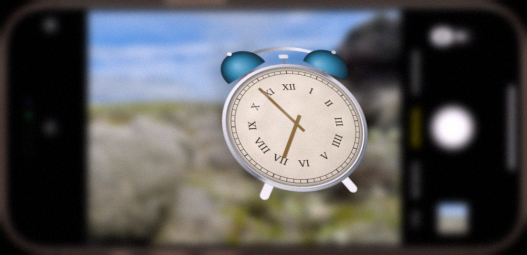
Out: {"hour": 6, "minute": 54}
